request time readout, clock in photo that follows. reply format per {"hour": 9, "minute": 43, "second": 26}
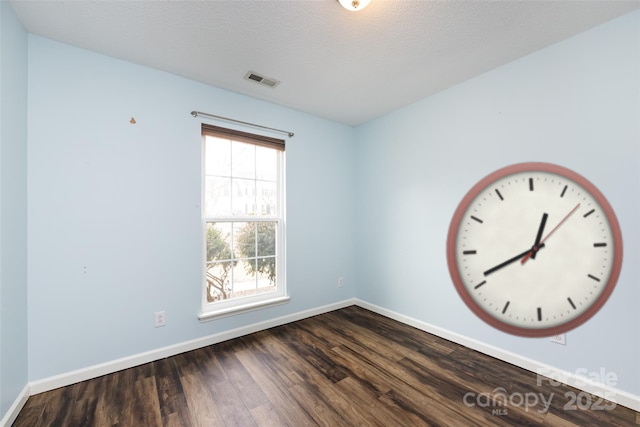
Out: {"hour": 12, "minute": 41, "second": 8}
